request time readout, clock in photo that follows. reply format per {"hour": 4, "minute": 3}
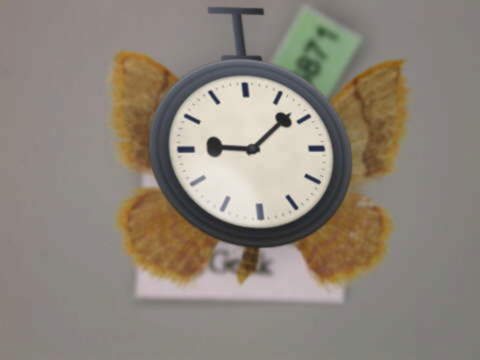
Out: {"hour": 9, "minute": 8}
